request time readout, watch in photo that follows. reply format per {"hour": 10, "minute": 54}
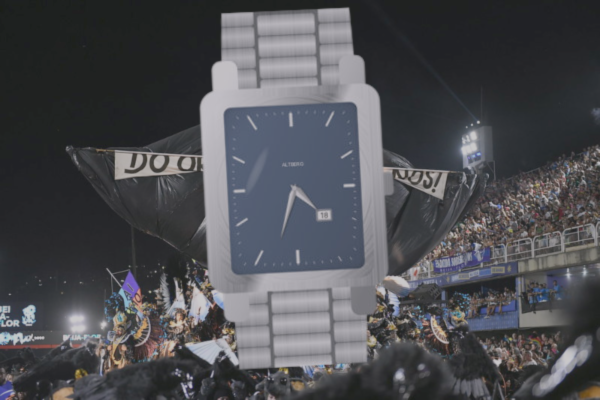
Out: {"hour": 4, "minute": 33}
